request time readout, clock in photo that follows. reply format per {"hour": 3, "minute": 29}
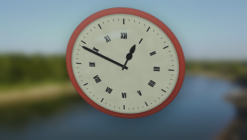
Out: {"hour": 12, "minute": 49}
